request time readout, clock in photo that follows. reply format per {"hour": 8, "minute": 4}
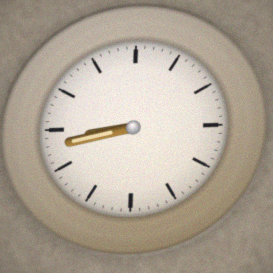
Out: {"hour": 8, "minute": 43}
